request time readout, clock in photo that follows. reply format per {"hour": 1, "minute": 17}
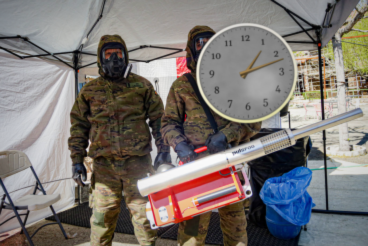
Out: {"hour": 1, "minute": 12}
